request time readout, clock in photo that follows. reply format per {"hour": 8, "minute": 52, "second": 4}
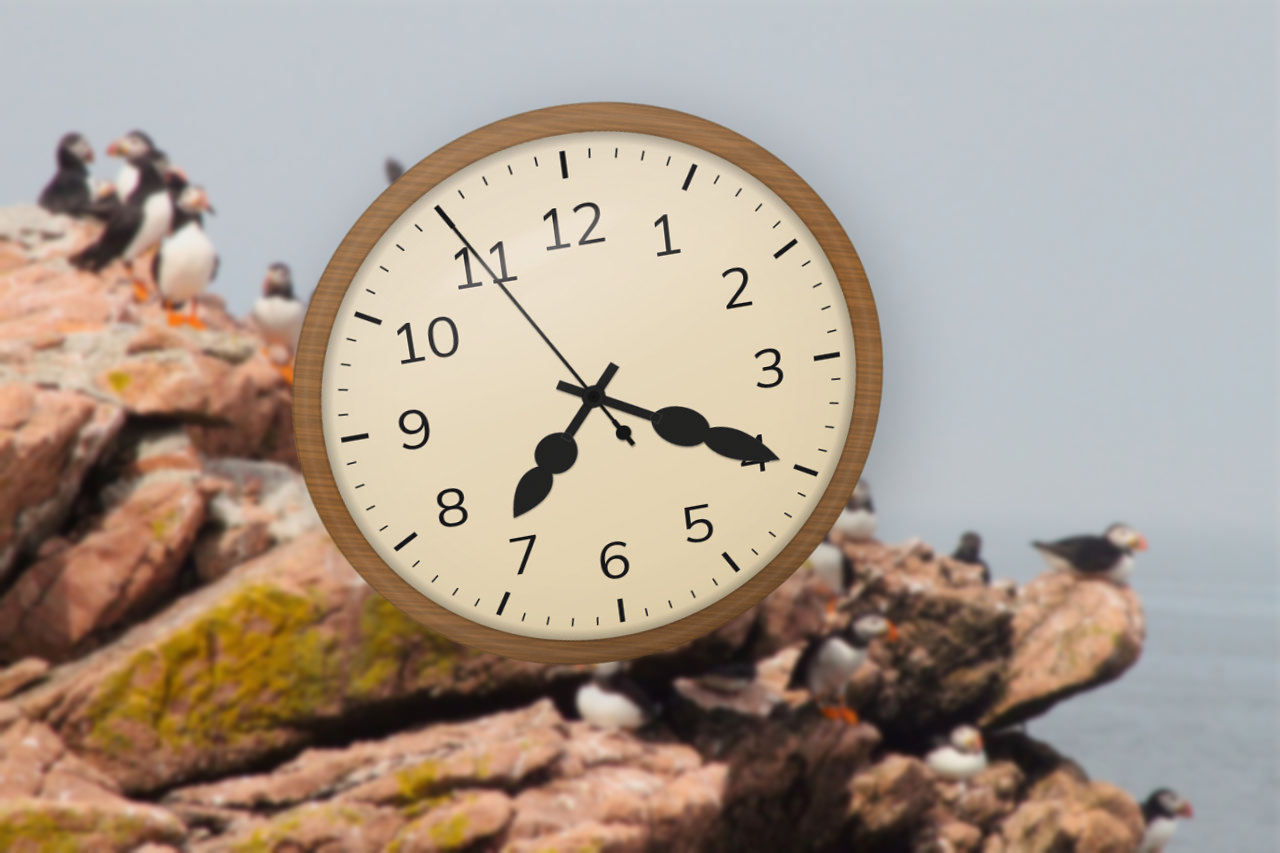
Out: {"hour": 7, "minute": 19, "second": 55}
